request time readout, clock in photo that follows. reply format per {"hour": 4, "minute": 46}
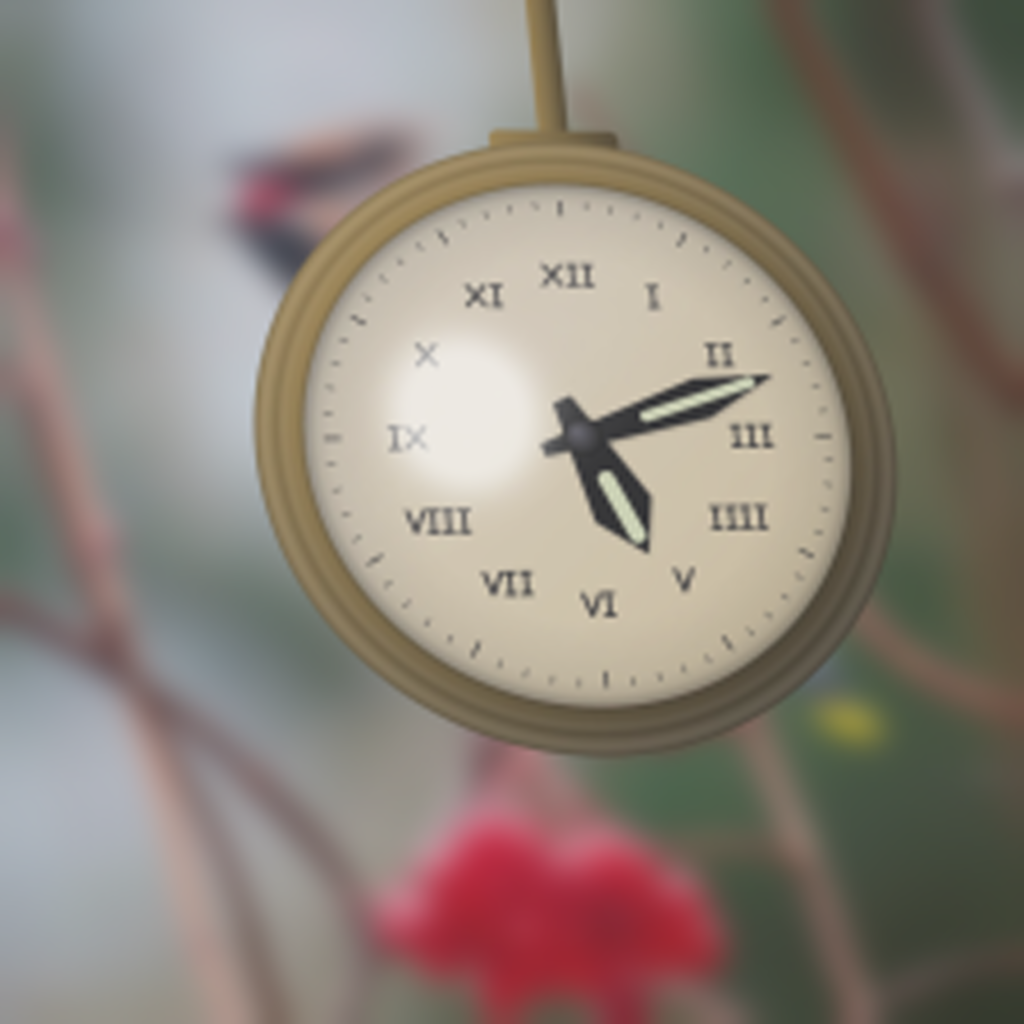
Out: {"hour": 5, "minute": 12}
